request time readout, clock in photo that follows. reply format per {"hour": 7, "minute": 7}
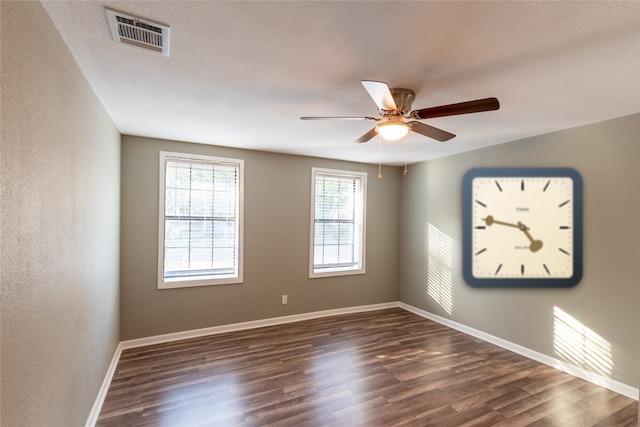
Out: {"hour": 4, "minute": 47}
